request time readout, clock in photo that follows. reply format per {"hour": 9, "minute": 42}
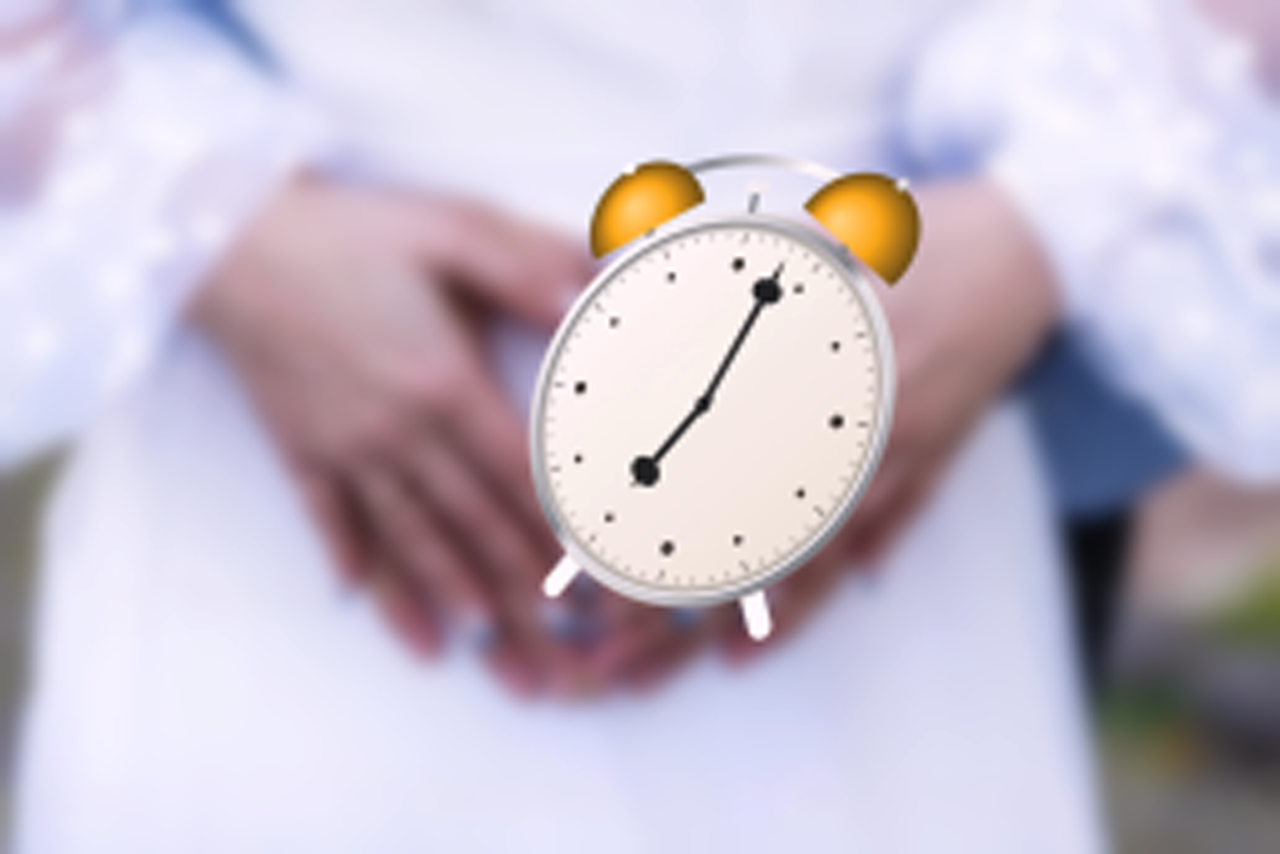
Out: {"hour": 7, "minute": 3}
